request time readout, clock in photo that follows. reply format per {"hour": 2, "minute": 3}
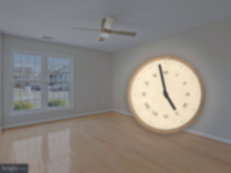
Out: {"hour": 4, "minute": 58}
